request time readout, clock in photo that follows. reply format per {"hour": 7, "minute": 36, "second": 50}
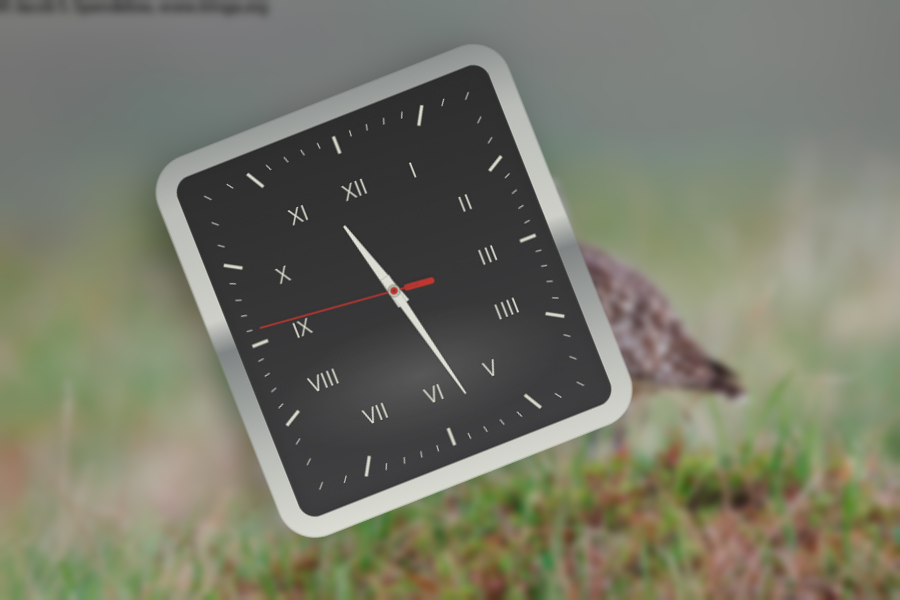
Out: {"hour": 11, "minute": 27, "second": 46}
